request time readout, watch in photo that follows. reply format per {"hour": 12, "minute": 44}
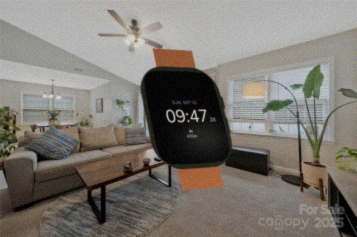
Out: {"hour": 9, "minute": 47}
